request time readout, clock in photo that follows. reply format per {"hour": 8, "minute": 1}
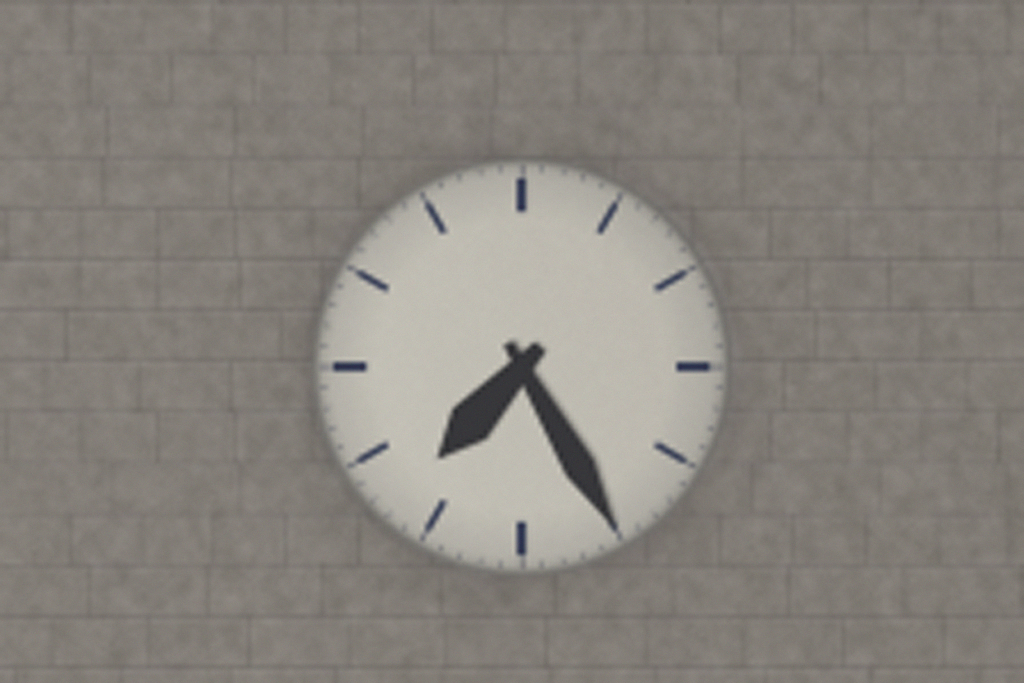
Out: {"hour": 7, "minute": 25}
